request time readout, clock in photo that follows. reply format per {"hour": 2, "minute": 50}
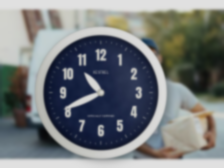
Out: {"hour": 10, "minute": 41}
